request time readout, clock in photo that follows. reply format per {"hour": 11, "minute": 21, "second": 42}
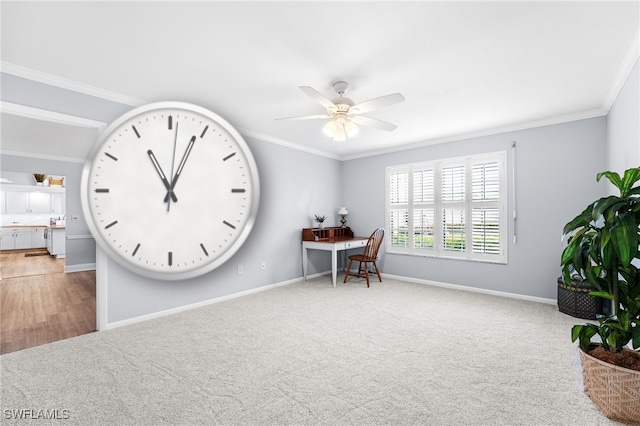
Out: {"hour": 11, "minute": 4, "second": 1}
